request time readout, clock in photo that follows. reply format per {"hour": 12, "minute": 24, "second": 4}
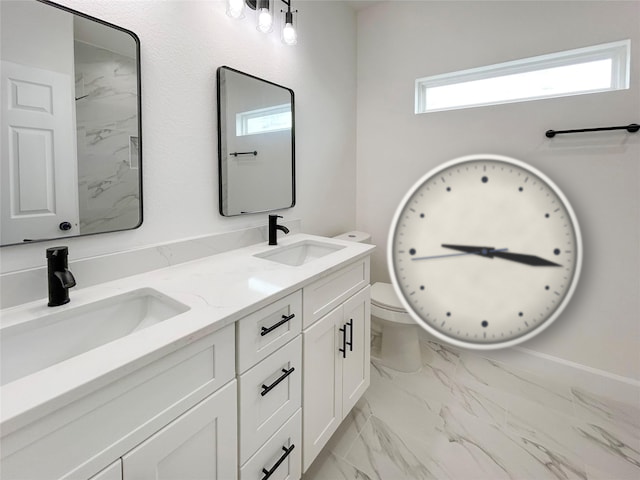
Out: {"hour": 9, "minute": 16, "second": 44}
